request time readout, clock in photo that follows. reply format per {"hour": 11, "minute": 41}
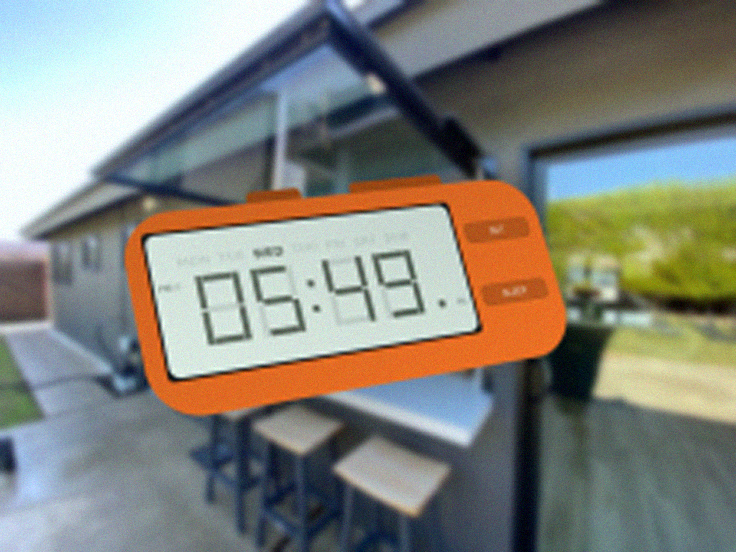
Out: {"hour": 5, "minute": 49}
